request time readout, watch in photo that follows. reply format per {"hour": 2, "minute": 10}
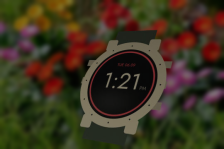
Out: {"hour": 1, "minute": 21}
